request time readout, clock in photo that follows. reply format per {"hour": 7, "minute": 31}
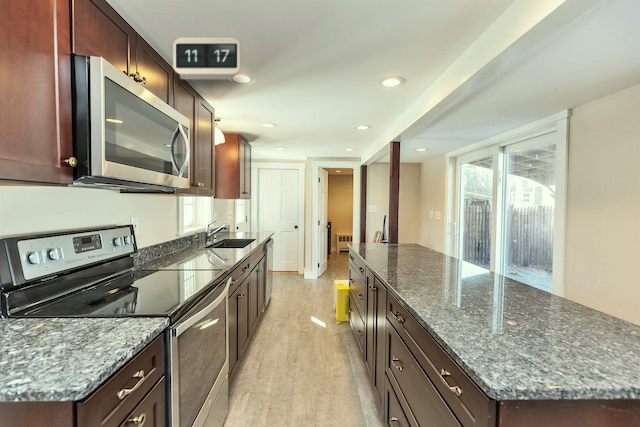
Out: {"hour": 11, "minute": 17}
